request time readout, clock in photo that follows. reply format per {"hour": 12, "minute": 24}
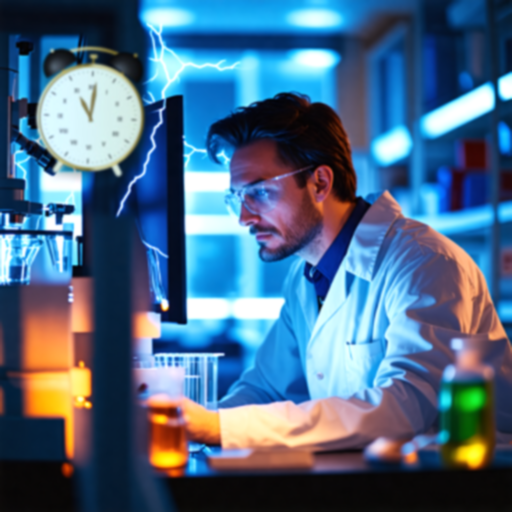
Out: {"hour": 11, "minute": 1}
